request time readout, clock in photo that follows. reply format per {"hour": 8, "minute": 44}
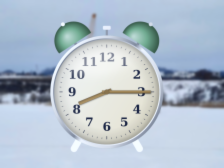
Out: {"hour": 8, "minute": 15}
